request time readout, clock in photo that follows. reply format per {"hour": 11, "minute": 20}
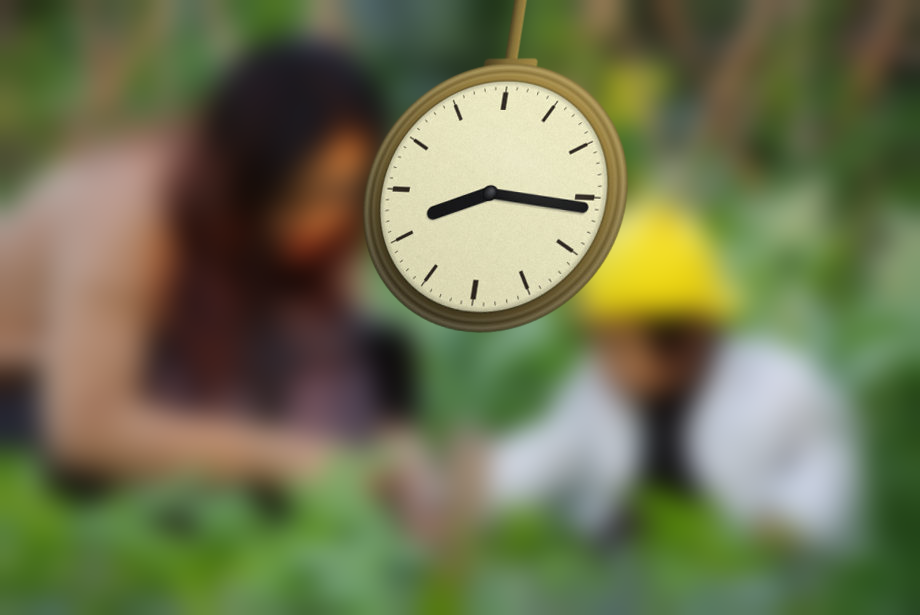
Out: {"hour": 8, "minute": 16}
